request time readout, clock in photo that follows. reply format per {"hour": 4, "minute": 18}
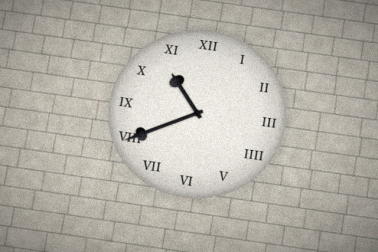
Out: {"hour": 10, "minute": 40}
